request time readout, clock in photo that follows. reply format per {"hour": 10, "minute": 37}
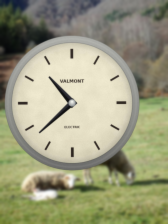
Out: {"hour": 10, "minute": 38}
